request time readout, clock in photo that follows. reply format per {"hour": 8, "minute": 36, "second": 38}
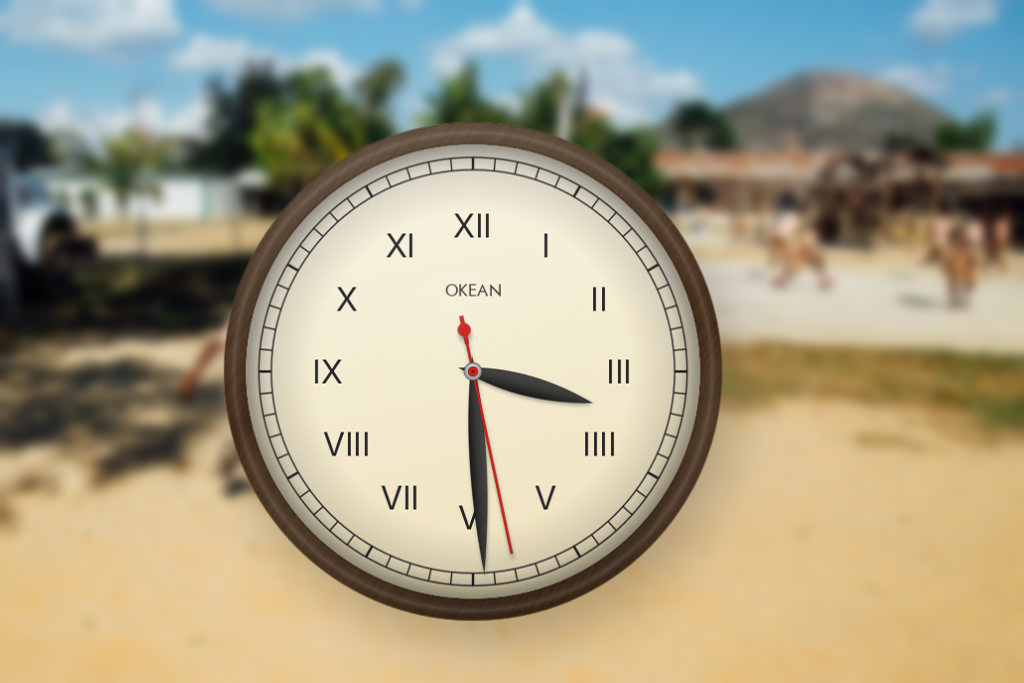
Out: {"hour": 3, "minute": 29, "second": 28}
